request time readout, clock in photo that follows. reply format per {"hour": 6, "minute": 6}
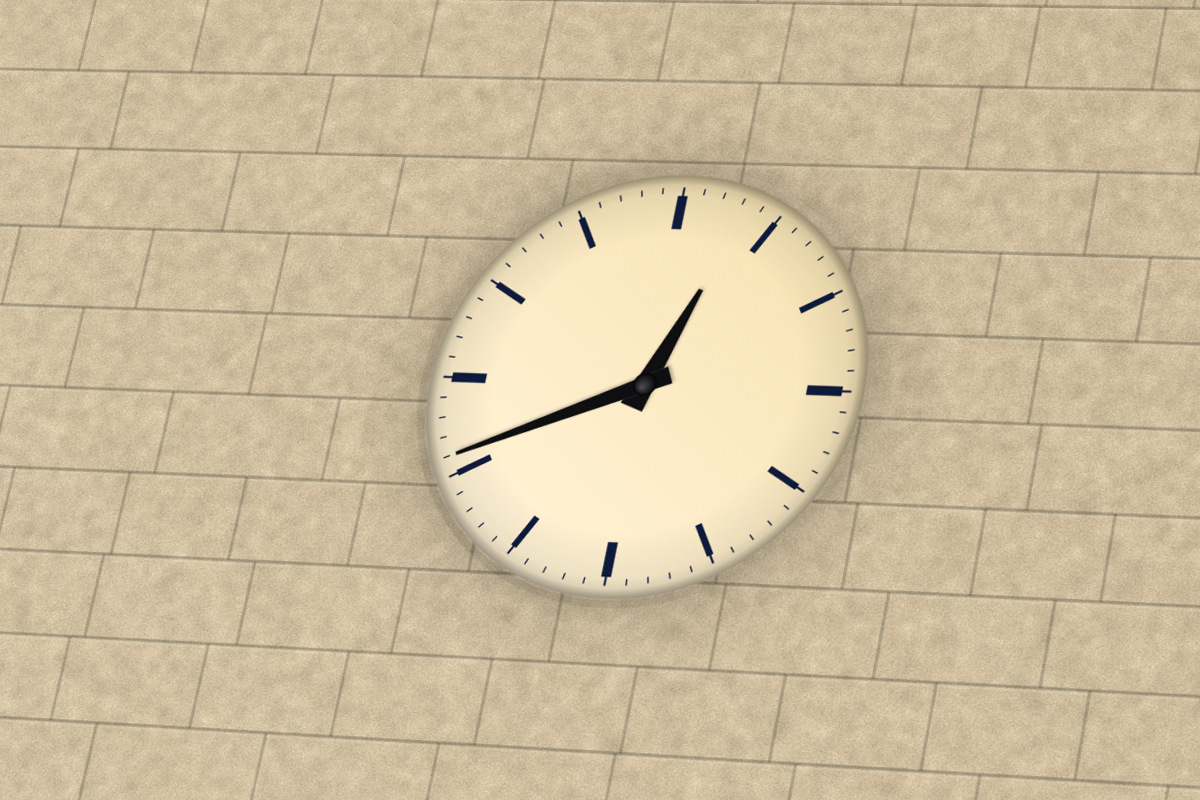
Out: {"hour": 12, "minute": 41}
